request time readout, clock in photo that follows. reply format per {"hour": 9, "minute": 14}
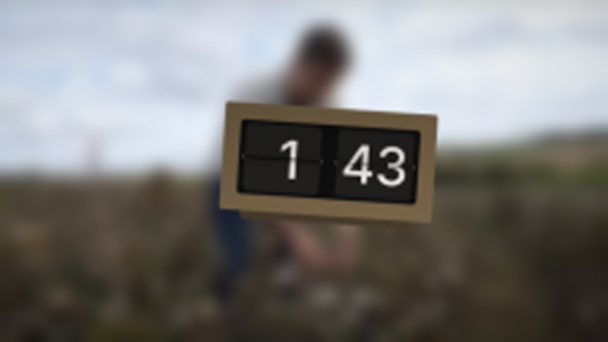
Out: {"hour": 1, "minute": 43}
